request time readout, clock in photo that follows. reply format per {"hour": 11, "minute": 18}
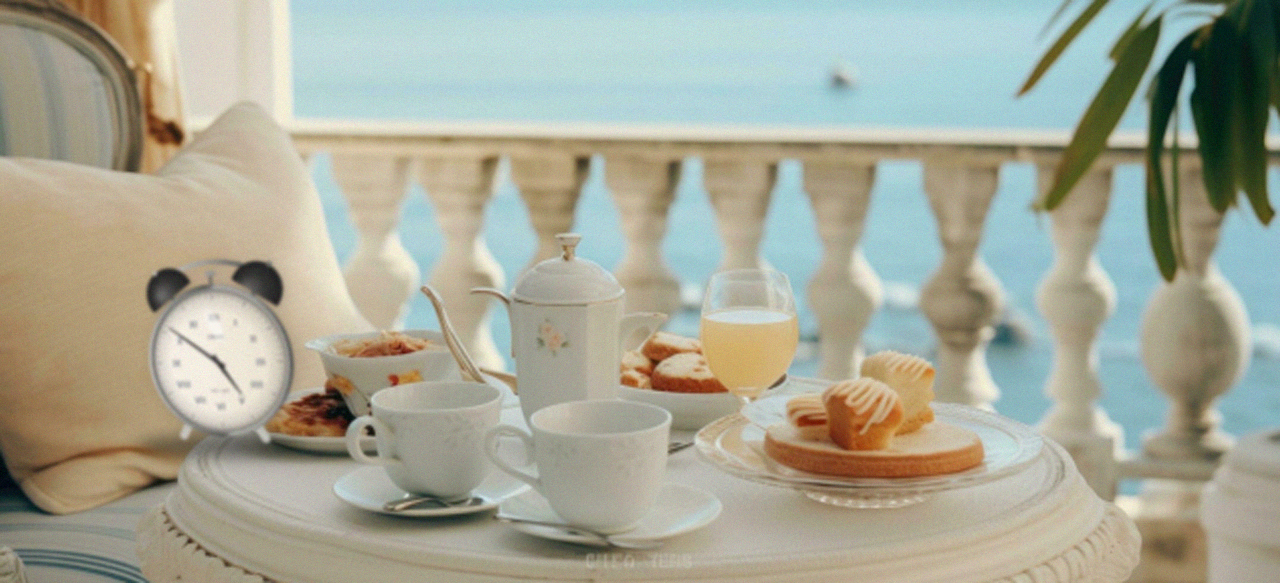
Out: {"hour": 4, "minute": 51}
